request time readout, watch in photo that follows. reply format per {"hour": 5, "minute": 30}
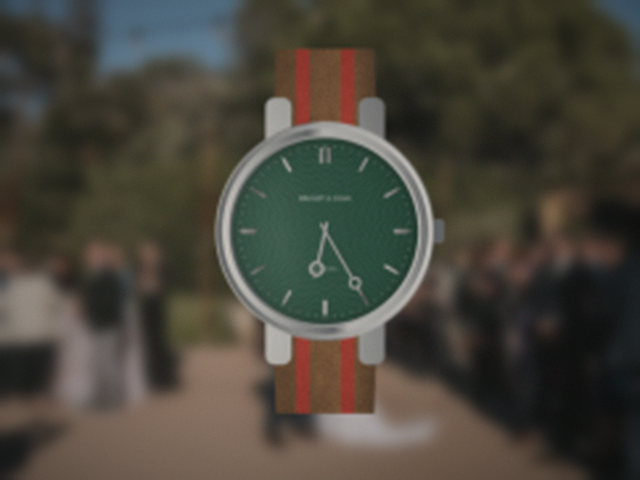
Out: {"hour": 6, "minute": 25}
